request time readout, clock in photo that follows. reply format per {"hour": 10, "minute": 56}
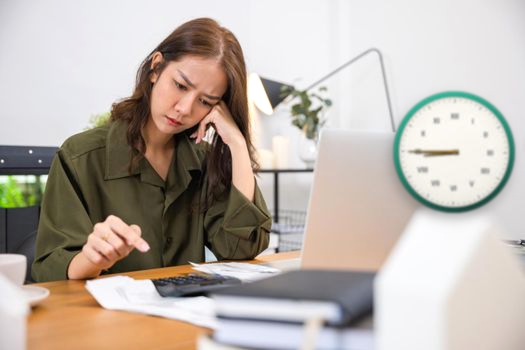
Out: {"hour": 8, "minute": 45}
